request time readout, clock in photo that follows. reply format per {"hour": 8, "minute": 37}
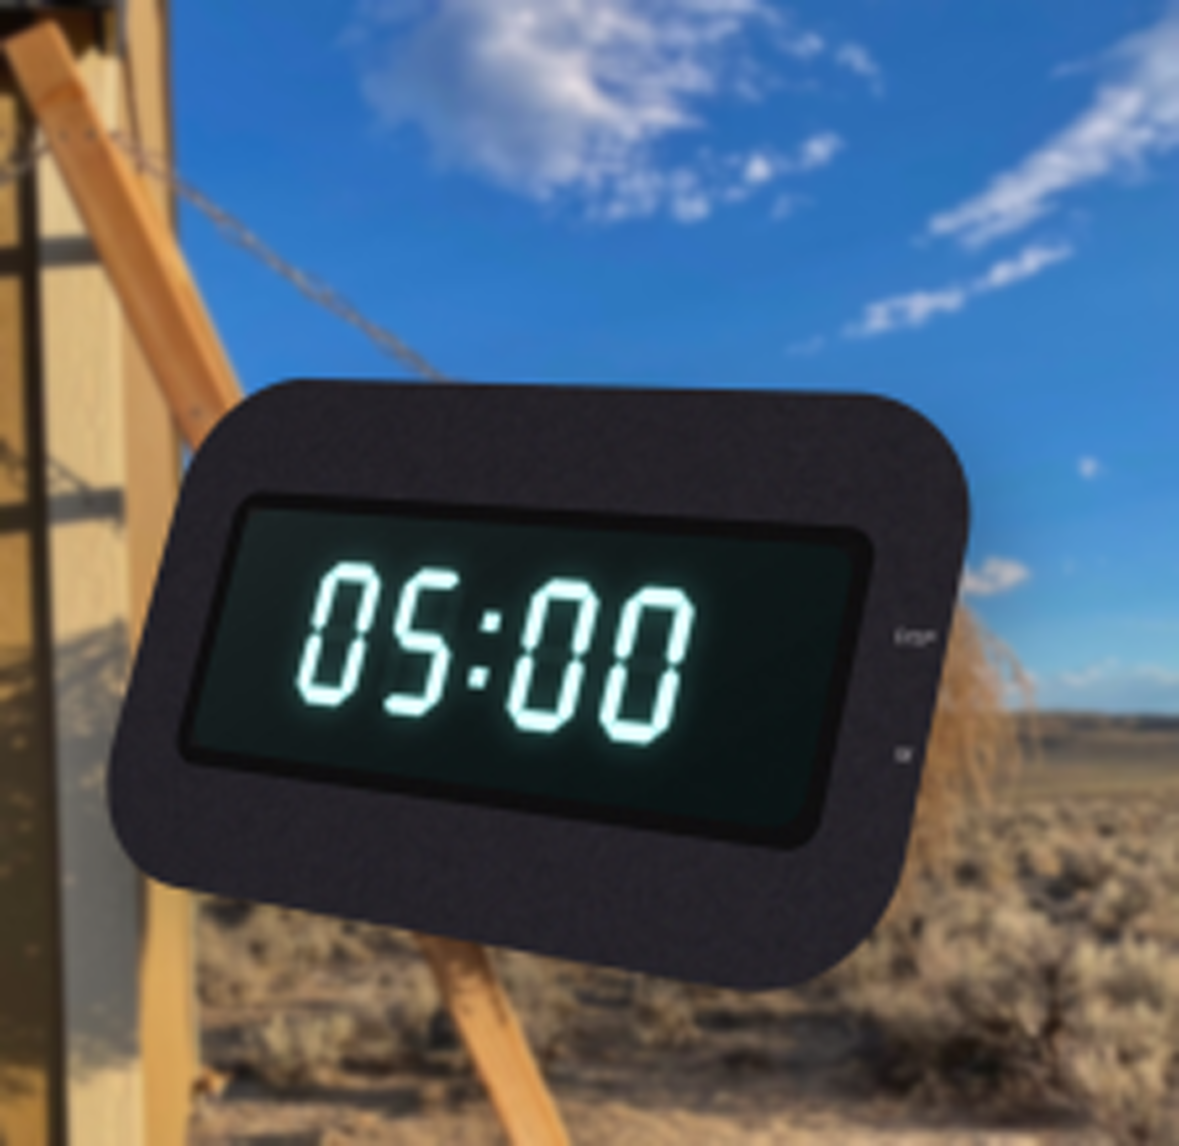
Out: {"hour": 5, "minute": 0}
